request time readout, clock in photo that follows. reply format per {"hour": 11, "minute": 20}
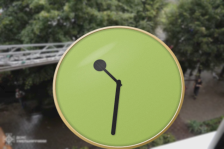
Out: {"hour": 10, "minute": 31}
